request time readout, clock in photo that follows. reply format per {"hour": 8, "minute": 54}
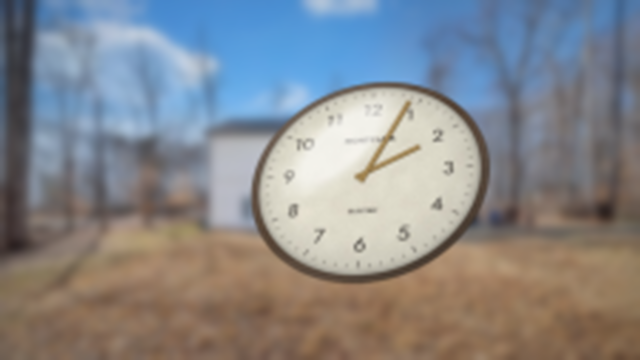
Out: {"hour": 2, "minute": 4}
